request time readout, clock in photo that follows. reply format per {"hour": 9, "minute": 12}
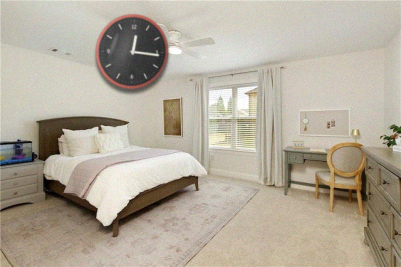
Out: {"hour": 12, "minute": 16}
